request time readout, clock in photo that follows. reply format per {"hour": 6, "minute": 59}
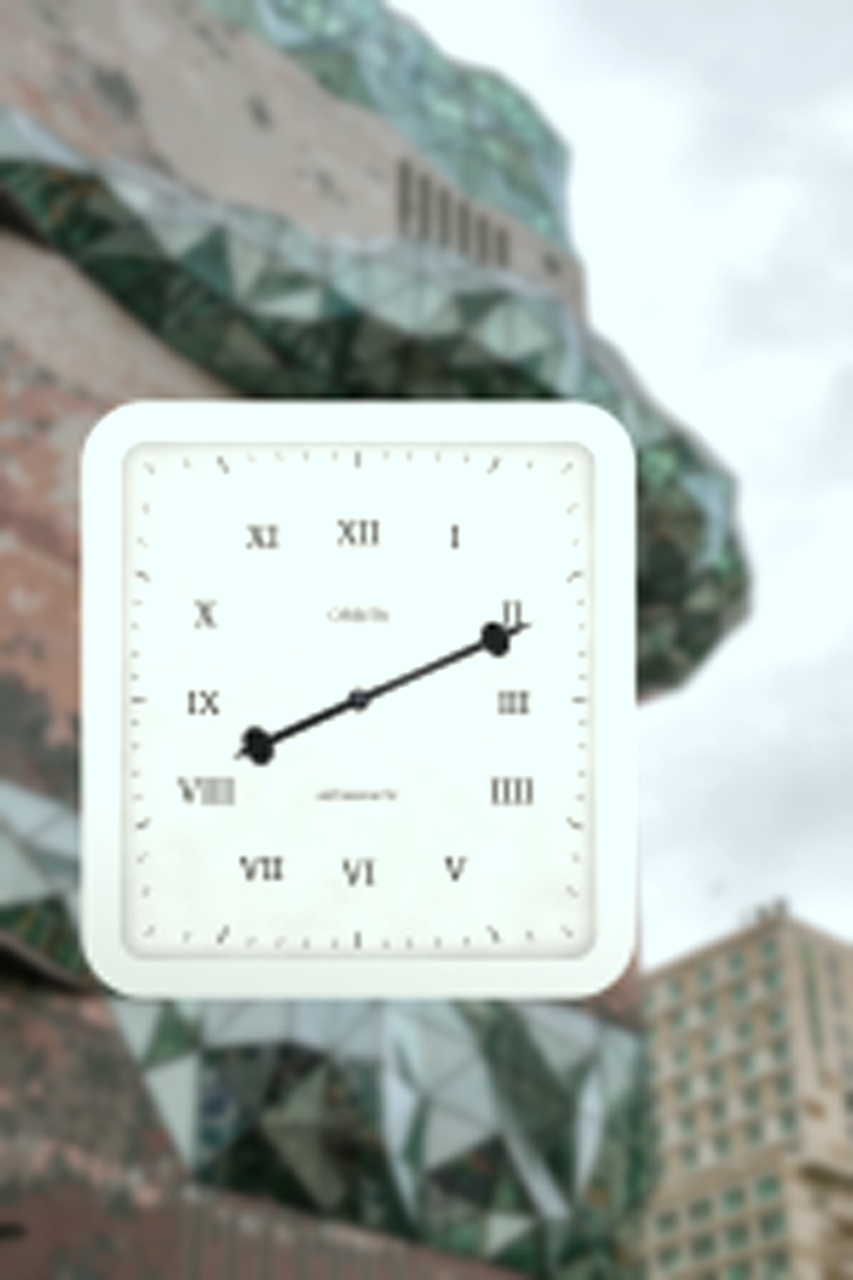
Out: {"hour": 8, "minute": 11}
